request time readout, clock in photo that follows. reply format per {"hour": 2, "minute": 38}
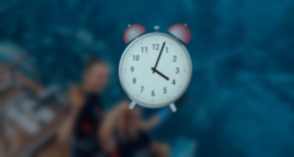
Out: {"hour": 4, "minute": 3}
